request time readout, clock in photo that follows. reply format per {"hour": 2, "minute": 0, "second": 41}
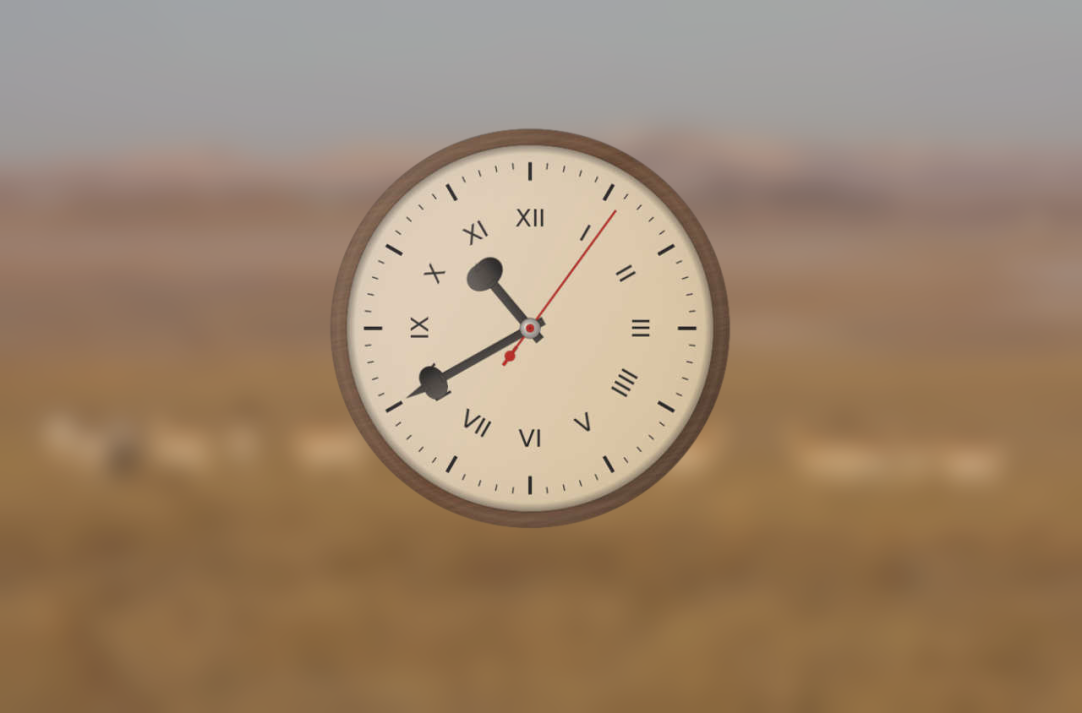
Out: {"hour": 10, "minute": 40, "second": 6}
